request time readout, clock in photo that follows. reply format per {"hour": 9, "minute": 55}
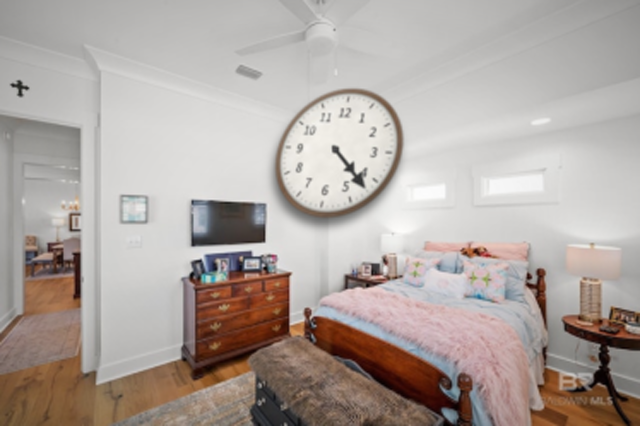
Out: {"hour": 4, "minute": 22}
